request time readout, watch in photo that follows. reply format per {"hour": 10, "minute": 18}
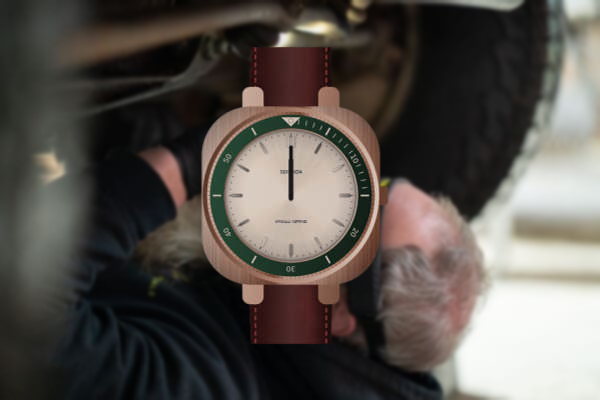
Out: {"hour": 12, "minute": 0}
